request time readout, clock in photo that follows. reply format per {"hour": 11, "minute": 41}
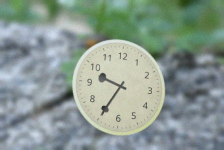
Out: {"hour": 9, "minute": 35}
